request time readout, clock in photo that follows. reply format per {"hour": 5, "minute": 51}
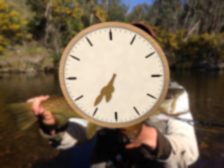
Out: {"hour": 6, "minute": 36}
